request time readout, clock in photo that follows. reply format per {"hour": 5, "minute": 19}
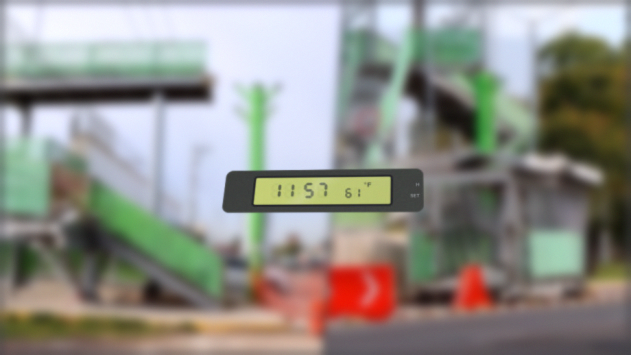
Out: {"hour": 11, "minute": 57}
